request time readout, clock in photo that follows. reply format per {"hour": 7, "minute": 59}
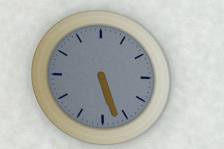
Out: {"hour": 5, "minute": 27}
